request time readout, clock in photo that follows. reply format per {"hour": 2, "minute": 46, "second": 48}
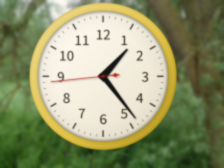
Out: {"hour": 1, "minute": 23, "second": 44}
